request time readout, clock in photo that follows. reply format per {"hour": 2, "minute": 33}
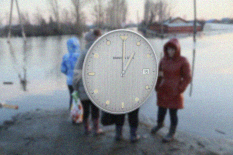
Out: {"hour": 1, "minute": 0}
